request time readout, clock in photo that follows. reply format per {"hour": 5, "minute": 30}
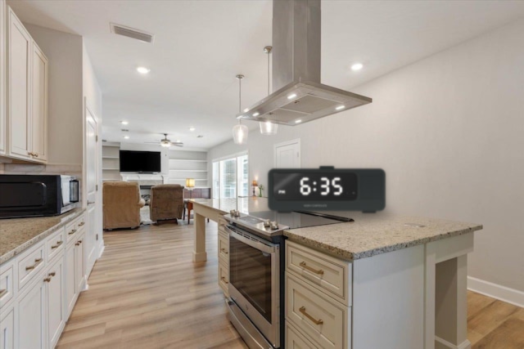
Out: {"hour": 6, "minute": 35}
